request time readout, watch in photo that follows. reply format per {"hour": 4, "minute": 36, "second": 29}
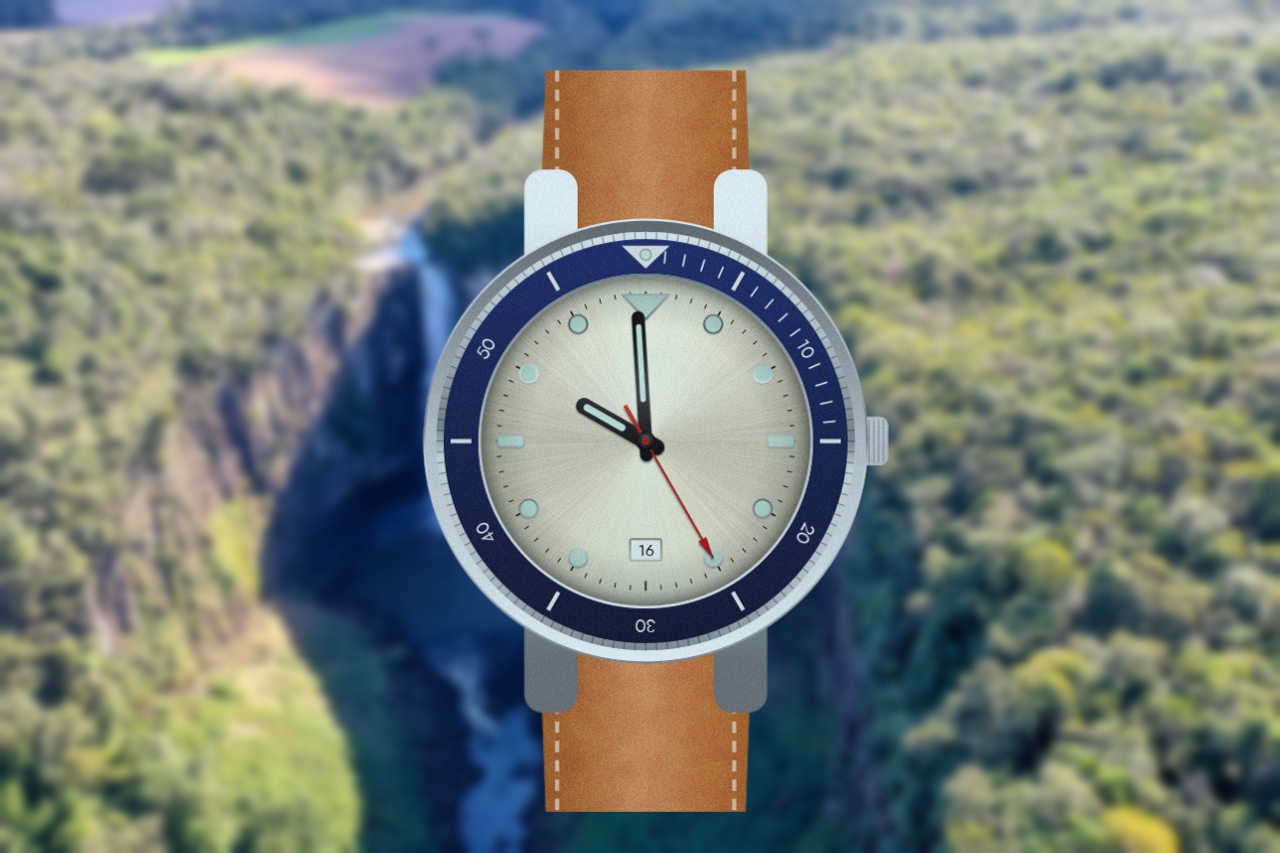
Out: {"hour": 9, "minute": 59, "second": 25}
